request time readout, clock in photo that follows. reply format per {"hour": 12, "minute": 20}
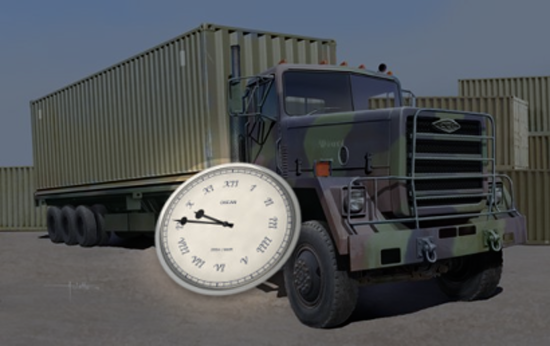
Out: {"hour": 9, "minute": 46}
